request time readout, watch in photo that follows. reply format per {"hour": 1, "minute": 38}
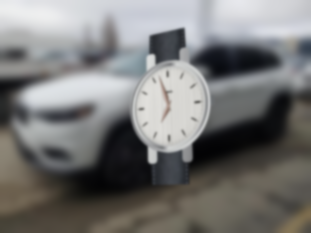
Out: {"hour": 6, "minute": 57}
